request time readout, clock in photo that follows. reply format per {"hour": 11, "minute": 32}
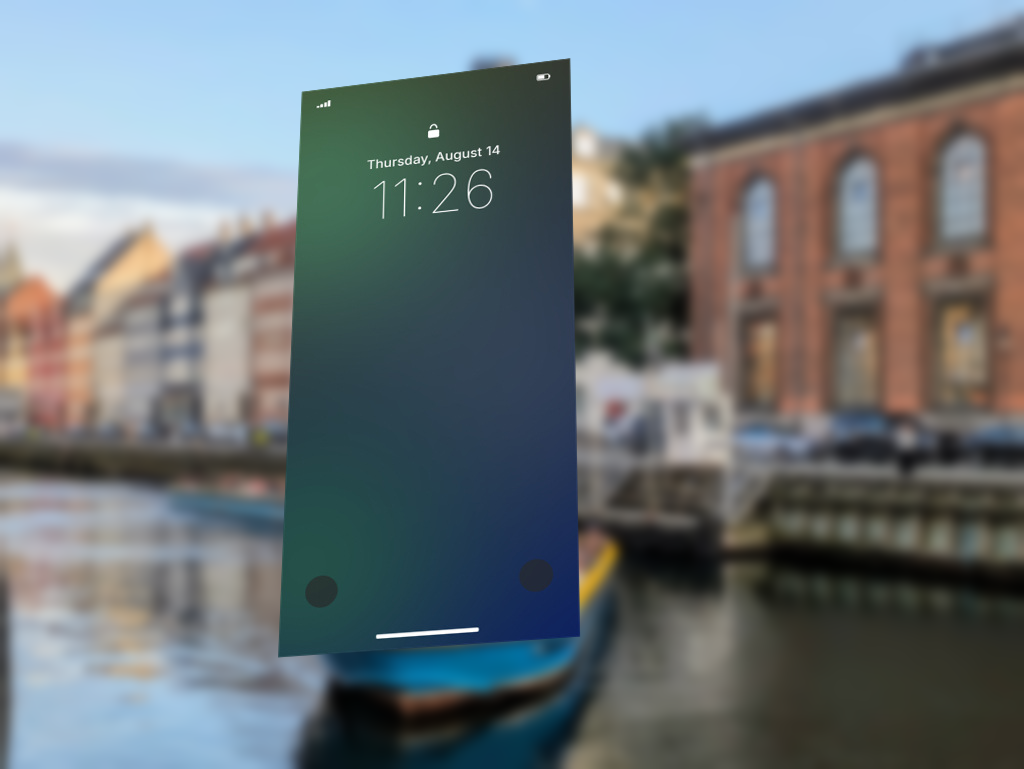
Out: {"hour": 11, "minute": 26}
